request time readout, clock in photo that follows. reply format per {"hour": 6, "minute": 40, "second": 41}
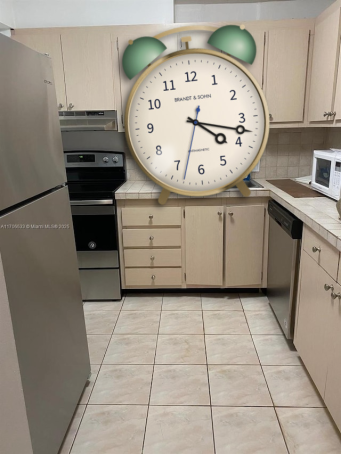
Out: {"hour": 4, "minute": 17, "second": 33}
